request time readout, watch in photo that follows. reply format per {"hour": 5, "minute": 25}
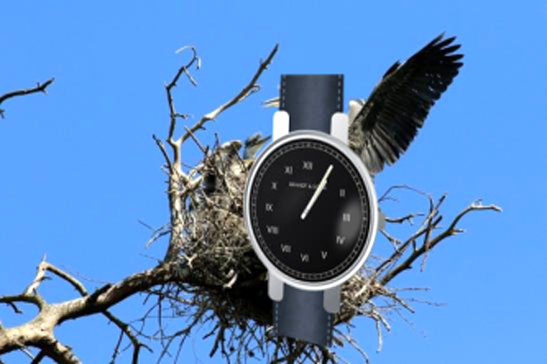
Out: {"hour": 1, "minute": 5}
